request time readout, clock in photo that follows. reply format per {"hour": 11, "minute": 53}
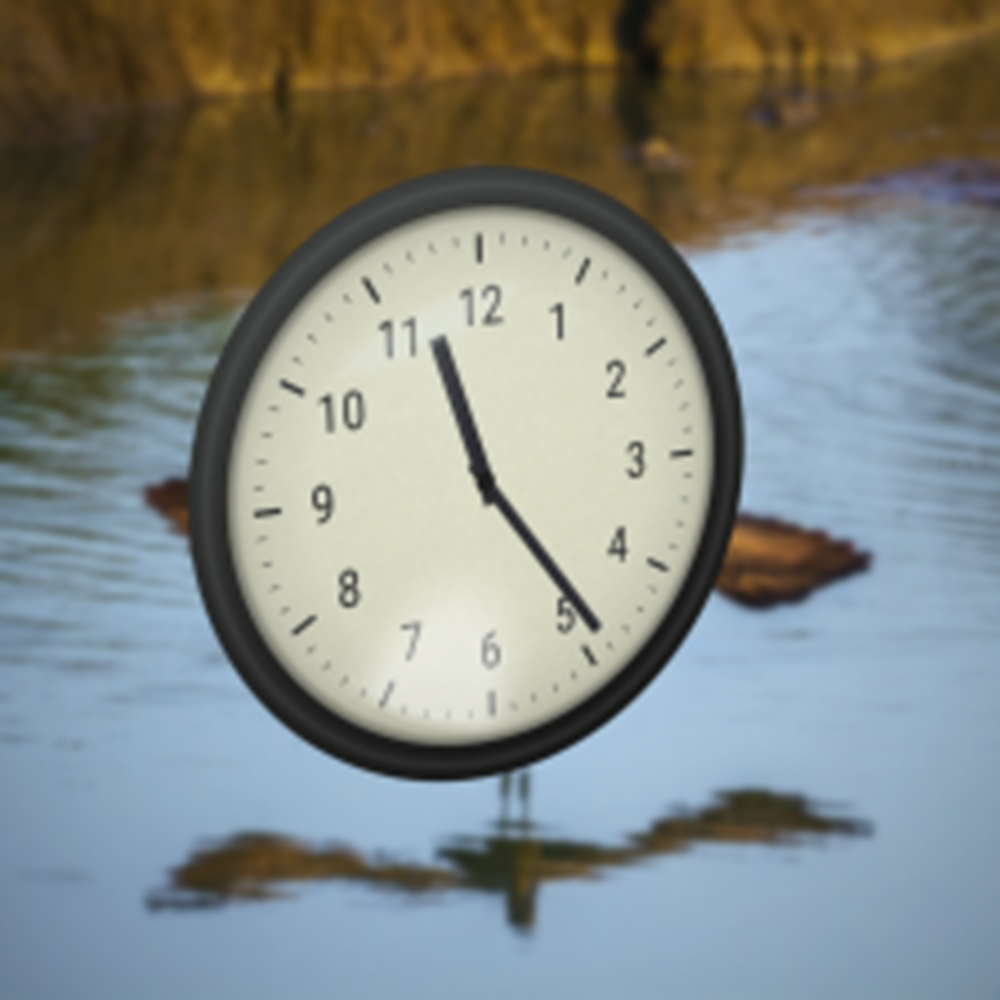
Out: {"hour": 11, "minute": 24}
